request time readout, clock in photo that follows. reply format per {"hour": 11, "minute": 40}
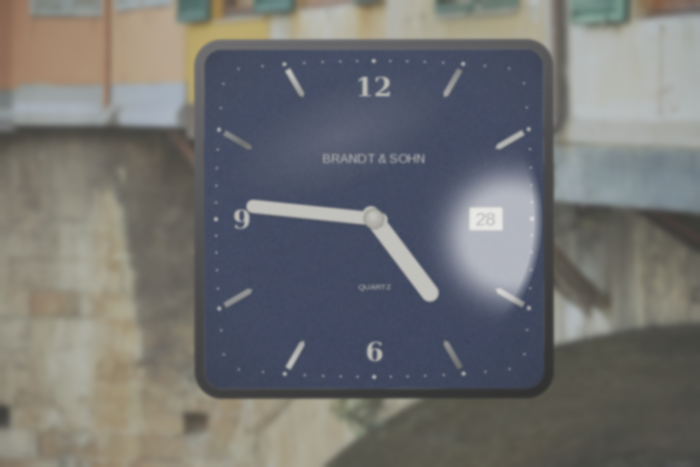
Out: {"hour": 4, "minute": 46}
